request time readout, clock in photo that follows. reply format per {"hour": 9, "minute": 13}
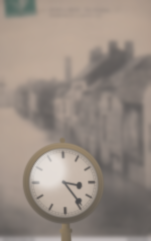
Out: {"hour": 3, "minute": 24}
